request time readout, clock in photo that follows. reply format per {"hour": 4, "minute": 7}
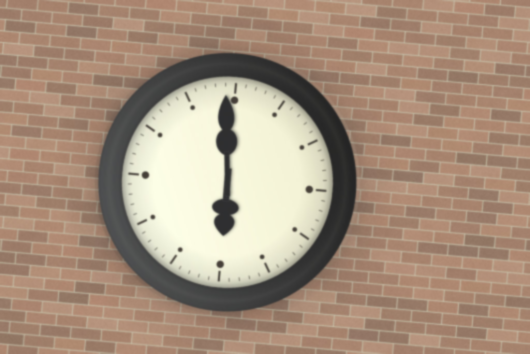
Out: {"hour": 5, "minute": 59}
